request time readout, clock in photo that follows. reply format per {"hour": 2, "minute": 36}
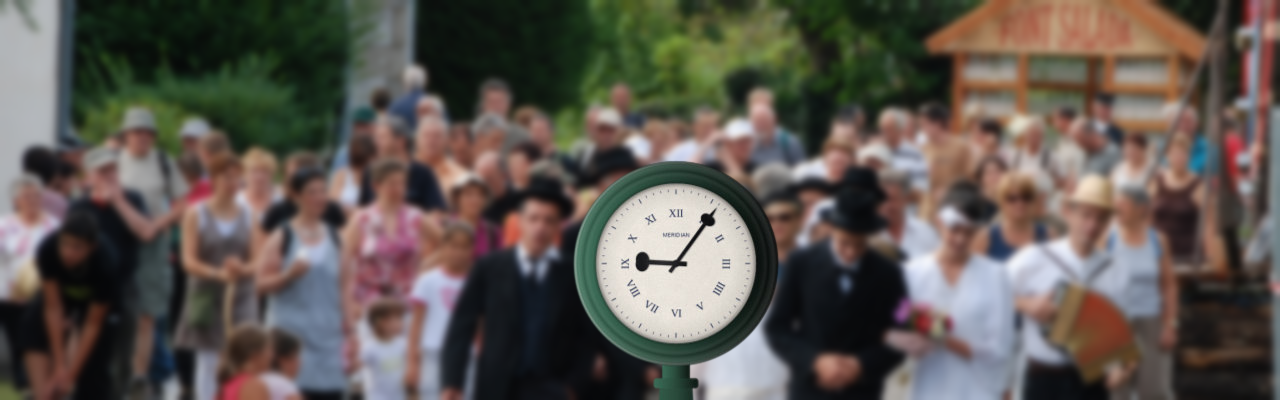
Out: {"hour": 9, "minute": 6}
